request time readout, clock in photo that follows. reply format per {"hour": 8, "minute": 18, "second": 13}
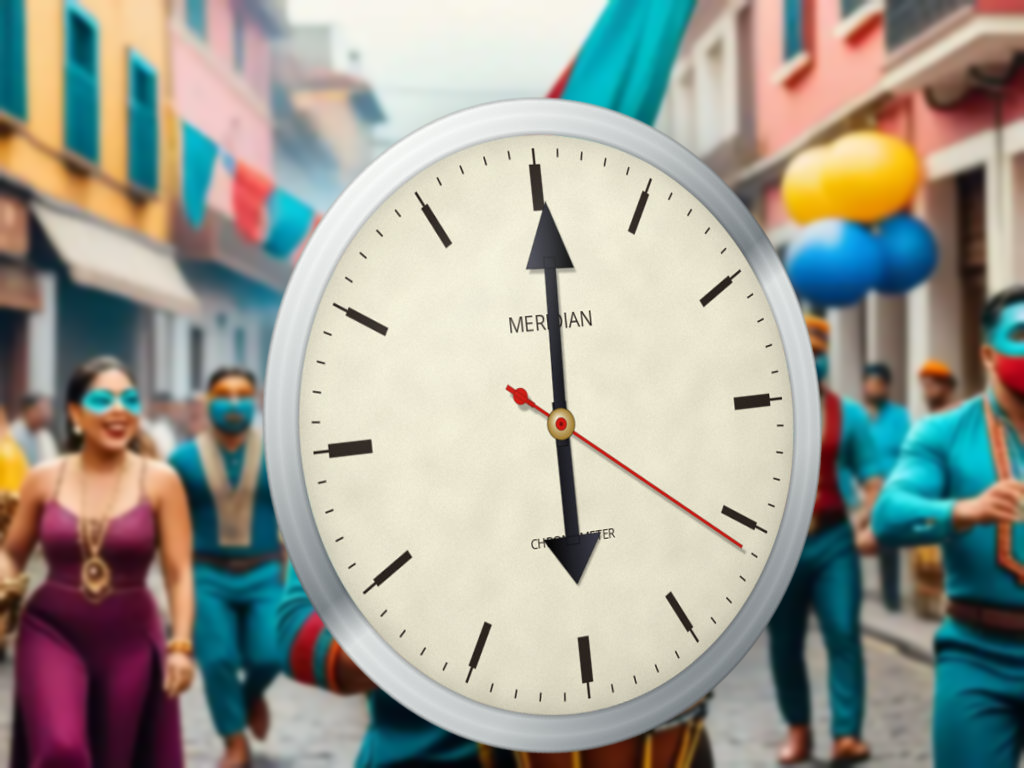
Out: {"hour": 6, "minute": 0, "second": 21}
